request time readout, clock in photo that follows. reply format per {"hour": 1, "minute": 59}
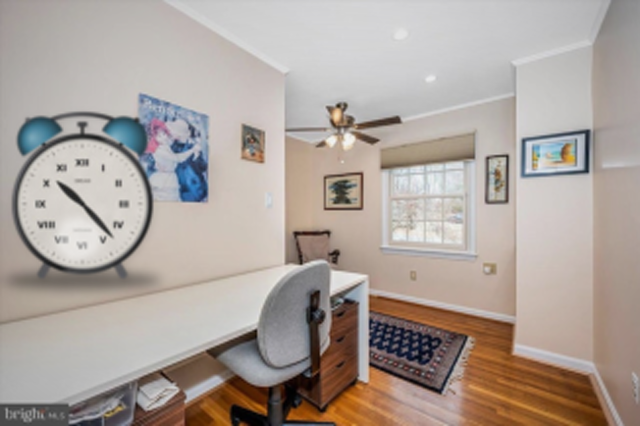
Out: {"hour": 10, "minute": 23}
